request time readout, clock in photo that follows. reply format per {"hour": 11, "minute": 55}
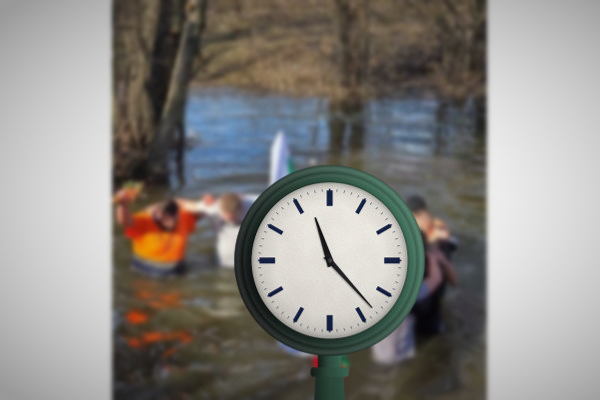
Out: {"hour": 11, "minute": 23}
